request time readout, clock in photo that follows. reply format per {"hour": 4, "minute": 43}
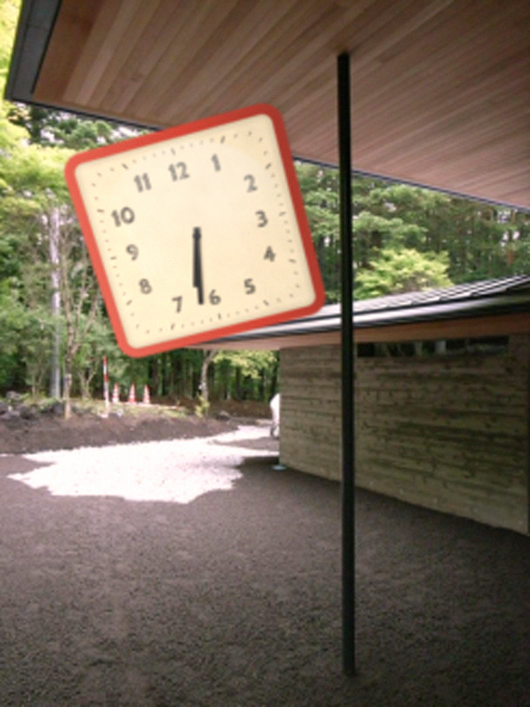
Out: {"hour": 6, "minute": 32}
